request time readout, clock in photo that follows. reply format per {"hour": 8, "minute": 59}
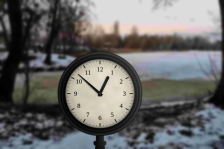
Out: {"hour": 12, "minute": 52}
